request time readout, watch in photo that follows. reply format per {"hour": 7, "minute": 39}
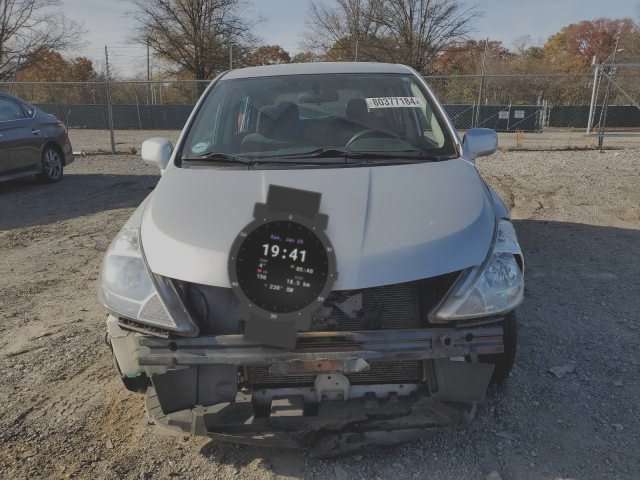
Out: {"hour": 19, "minute": 41}
